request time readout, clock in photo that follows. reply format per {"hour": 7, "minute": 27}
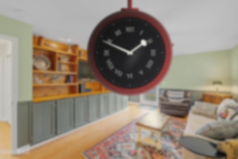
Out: {"hour": 1, "minute": 49}
